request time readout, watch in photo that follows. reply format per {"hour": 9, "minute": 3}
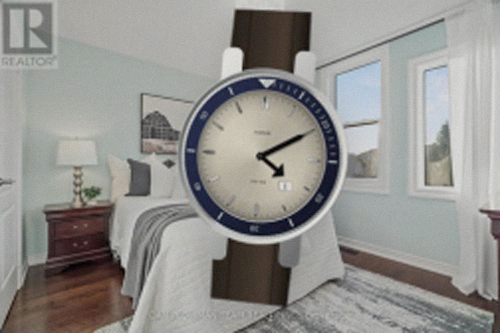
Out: {"hour": 4, "minute": 10}
